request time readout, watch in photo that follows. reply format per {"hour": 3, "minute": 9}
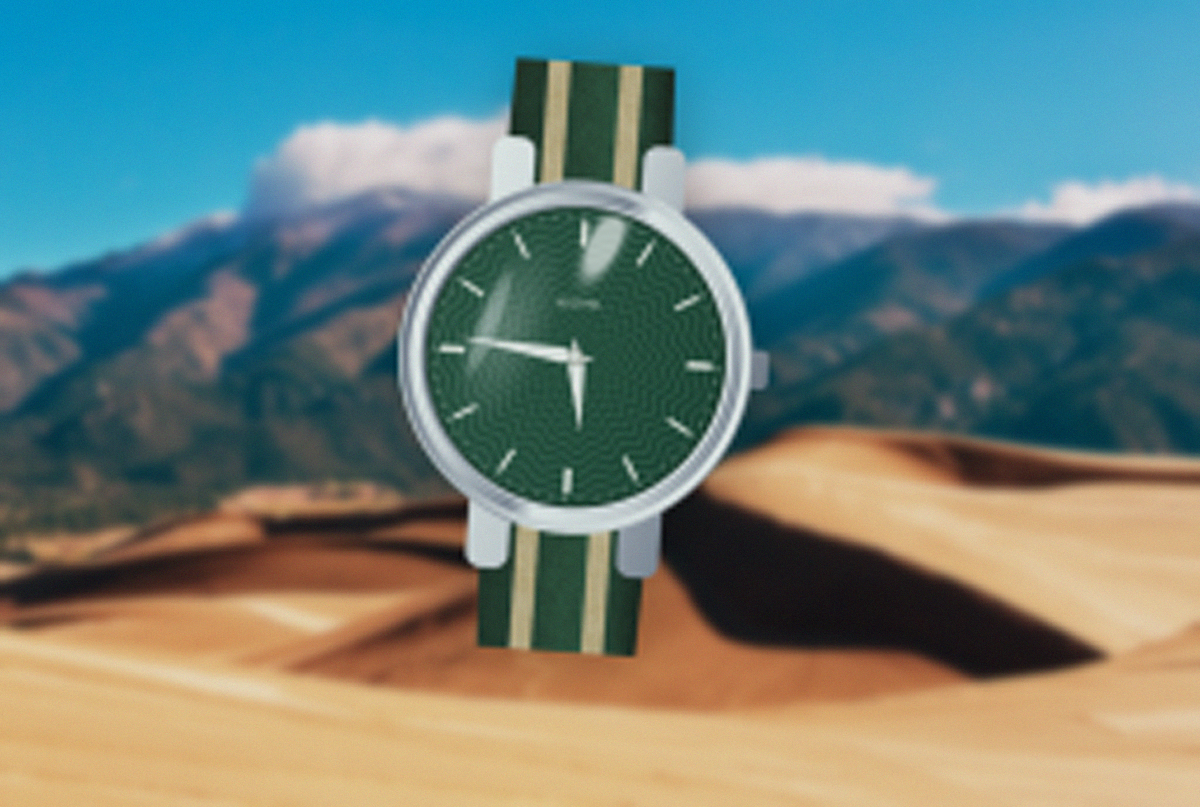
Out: {"hour": 5, "minute": 46}
